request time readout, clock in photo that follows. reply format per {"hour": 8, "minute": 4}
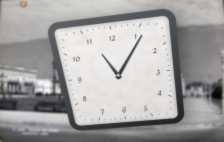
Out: {"hour": 11, "minute": 6}
